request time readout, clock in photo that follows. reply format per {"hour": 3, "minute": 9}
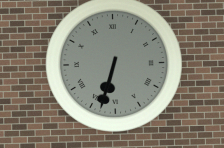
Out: {"hour": 6, "minute": 33}
